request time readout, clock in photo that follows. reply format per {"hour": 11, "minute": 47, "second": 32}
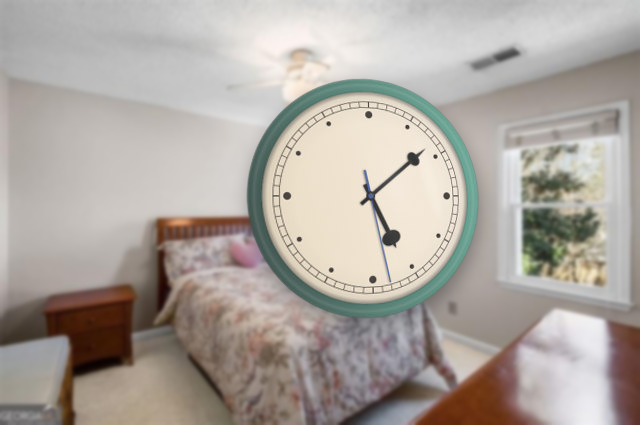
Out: {"hour": 5, "minute": 8, "second": 28}
